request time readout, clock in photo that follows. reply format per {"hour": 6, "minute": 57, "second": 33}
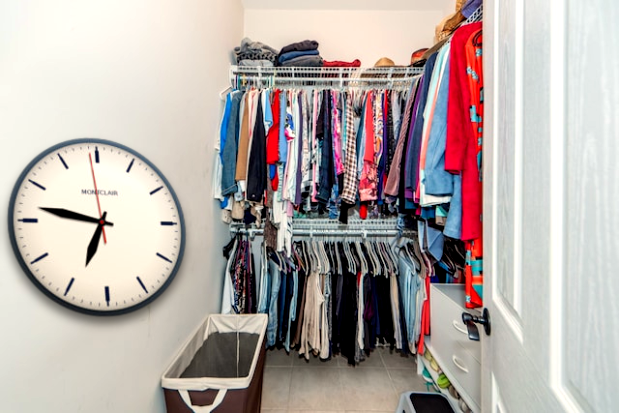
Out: {"hour": 6, "minute": 46, "second": 59}
